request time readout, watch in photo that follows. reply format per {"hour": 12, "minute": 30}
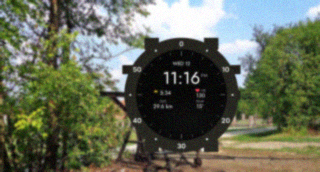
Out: {"hour": 11, "minute": 16}
